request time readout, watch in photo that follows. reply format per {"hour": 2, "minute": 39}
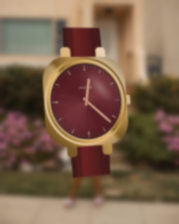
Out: {"hour": 12, "minute": 22}
